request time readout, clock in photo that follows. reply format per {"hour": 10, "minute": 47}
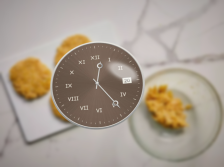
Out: {"hour": 12, "minute": 24}
